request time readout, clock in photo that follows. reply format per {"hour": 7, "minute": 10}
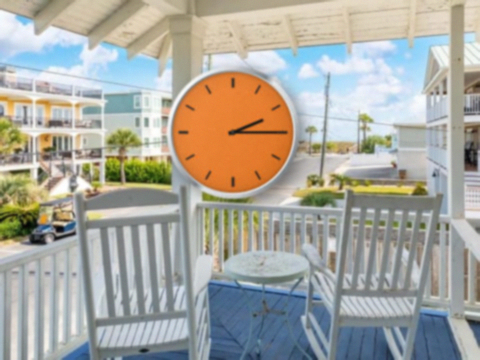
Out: {"hour": 2, "minute": 15}
